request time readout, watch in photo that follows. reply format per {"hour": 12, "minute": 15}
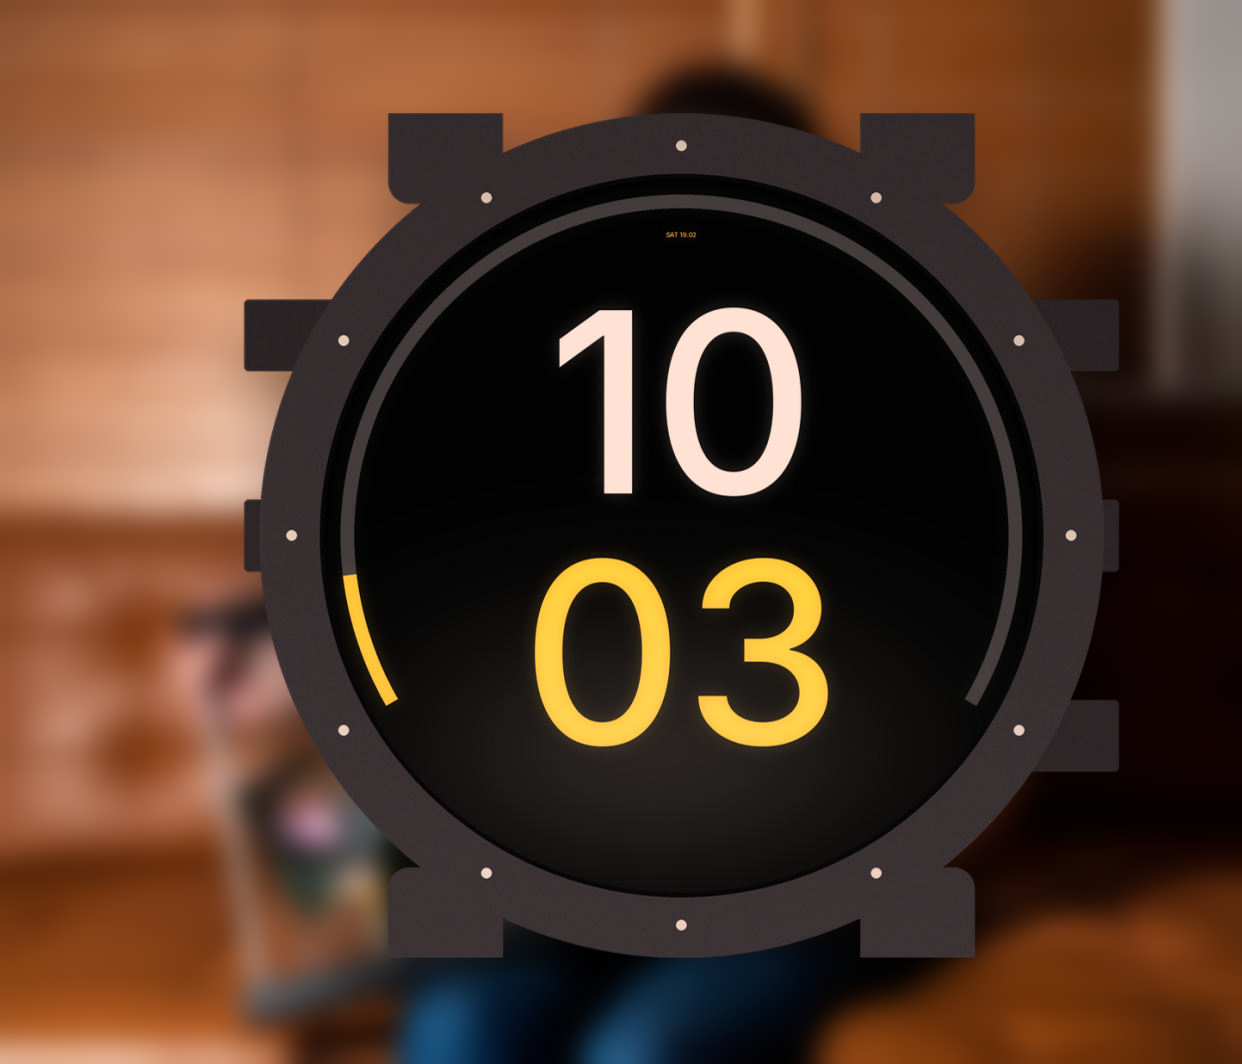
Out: {"hour": 10, "minute": 3}
